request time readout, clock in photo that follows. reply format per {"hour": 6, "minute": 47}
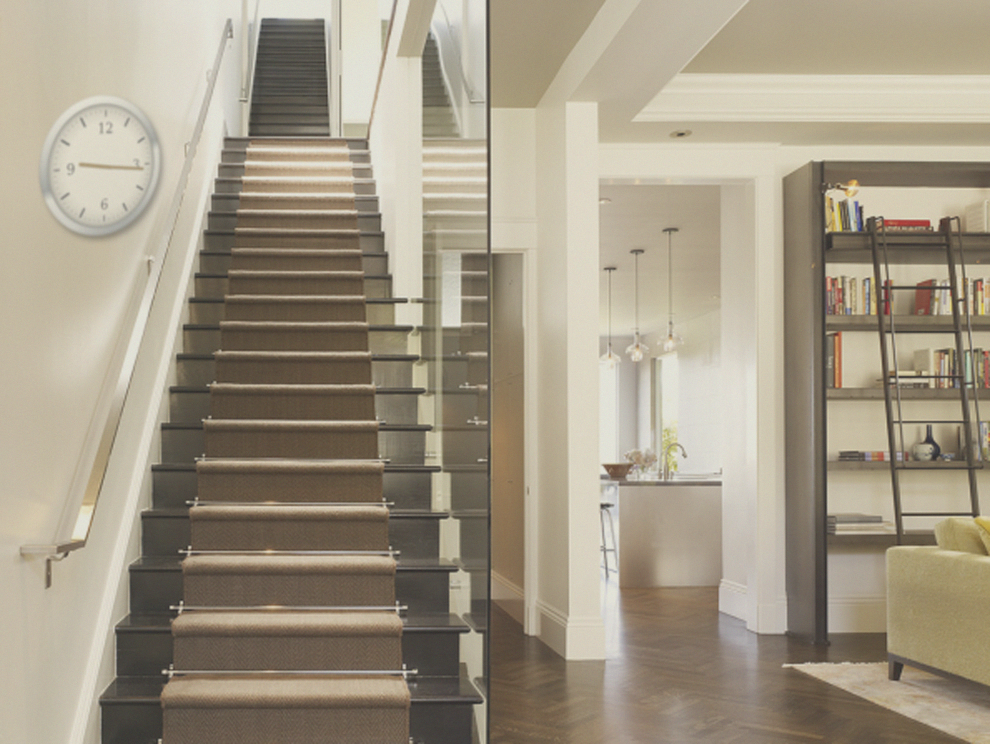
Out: {"hour": 9, "minute": 16}
